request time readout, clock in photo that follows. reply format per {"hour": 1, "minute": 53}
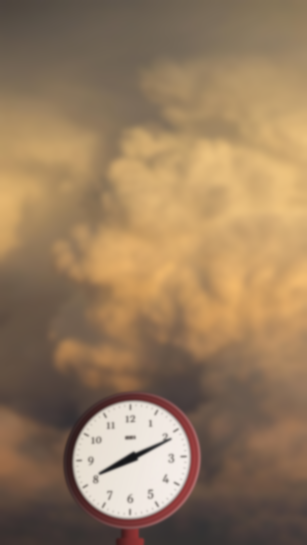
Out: {"hour": 8, "minute": 11}
